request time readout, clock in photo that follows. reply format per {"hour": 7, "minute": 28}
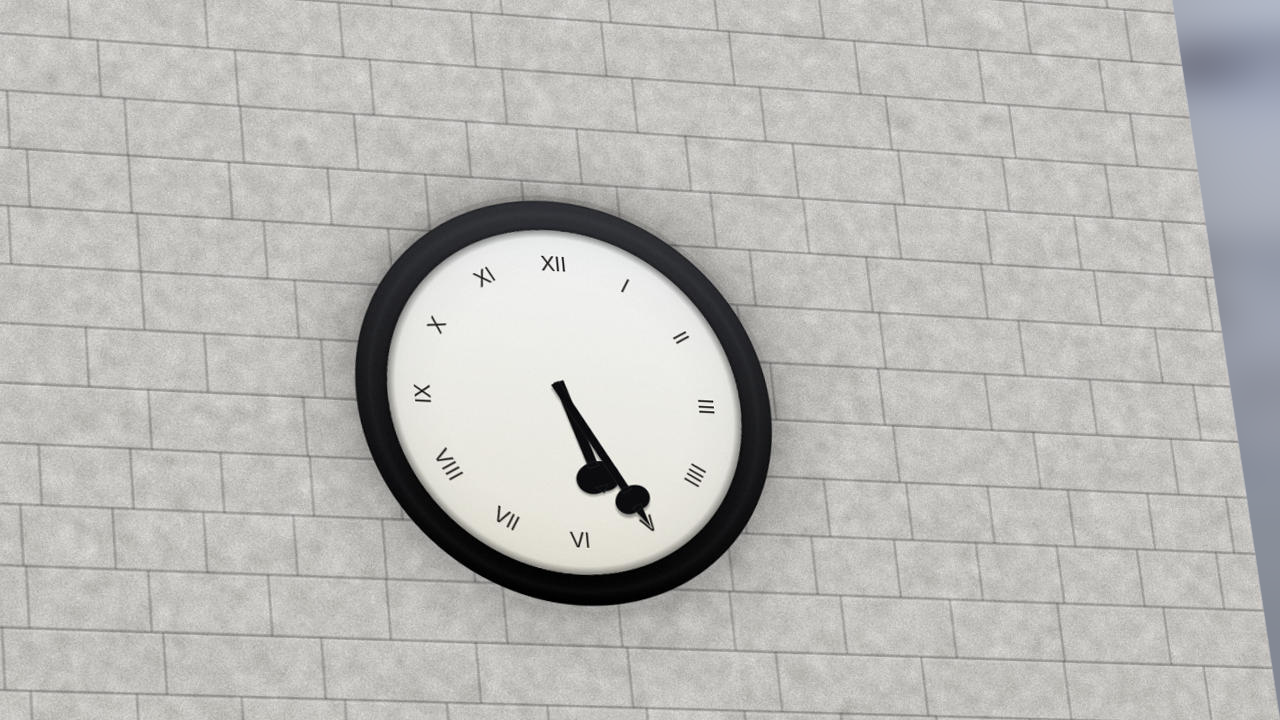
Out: {"hour": 5, "minute": 25}
